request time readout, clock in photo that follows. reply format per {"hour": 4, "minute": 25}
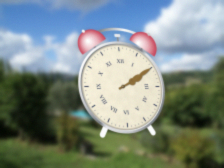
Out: {"hour": 2, "minute": 10}
